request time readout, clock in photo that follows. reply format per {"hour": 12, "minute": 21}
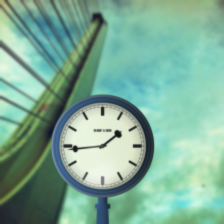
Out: {"hour": 1, "minute": 44}
